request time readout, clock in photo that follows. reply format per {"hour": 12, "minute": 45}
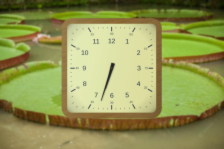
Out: {"hour": 6, "minute": 33}
